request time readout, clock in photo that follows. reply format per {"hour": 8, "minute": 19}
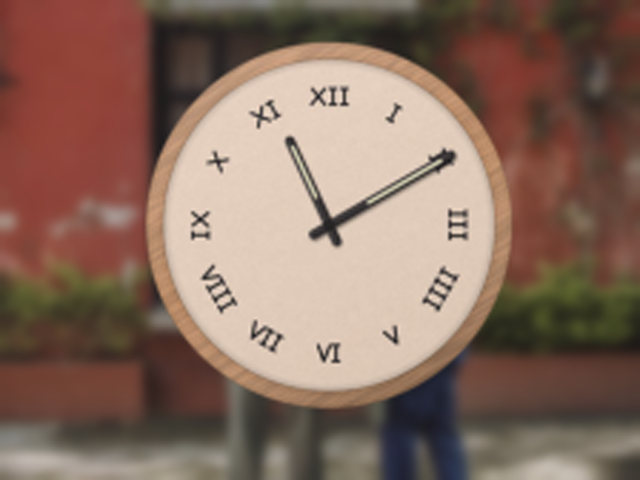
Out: {"hour": 11, "minute": 10}
